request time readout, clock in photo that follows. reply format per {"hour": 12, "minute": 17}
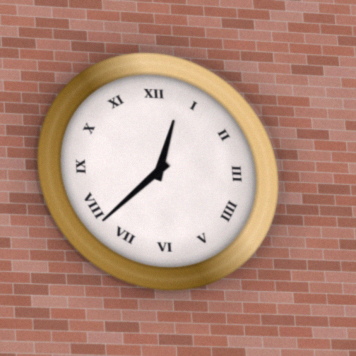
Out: {"hour": 12, "minute": 38}
